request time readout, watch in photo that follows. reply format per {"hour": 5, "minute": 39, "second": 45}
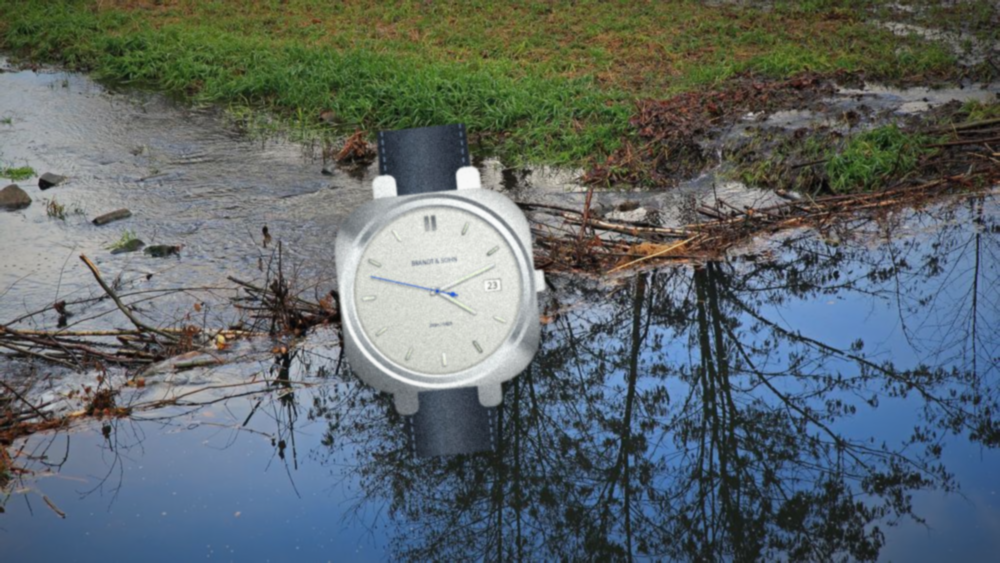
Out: {"hour": 4, "minute": 11, "second": 48}
